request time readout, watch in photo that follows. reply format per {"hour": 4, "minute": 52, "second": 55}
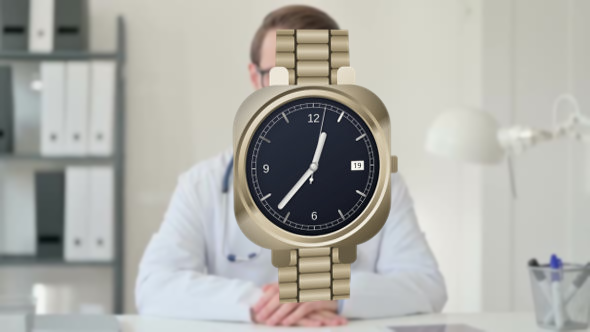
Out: {"hour": 12, "minute": 37, "second": 2}
